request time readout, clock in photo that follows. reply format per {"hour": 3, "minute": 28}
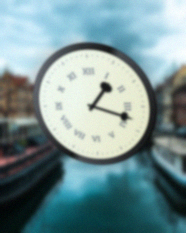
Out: {"hour": 1, "minute": 18}
